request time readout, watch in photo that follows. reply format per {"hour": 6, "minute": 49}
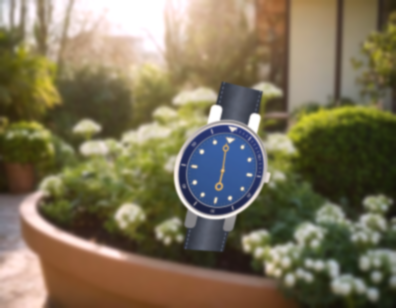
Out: {"hour": 5, "minute": 59}
